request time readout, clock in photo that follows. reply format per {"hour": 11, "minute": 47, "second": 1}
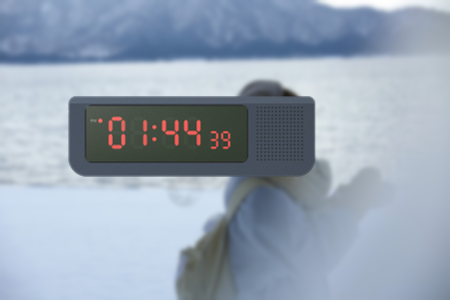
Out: {"hour": 1, "minute": 44, "second": 39}
